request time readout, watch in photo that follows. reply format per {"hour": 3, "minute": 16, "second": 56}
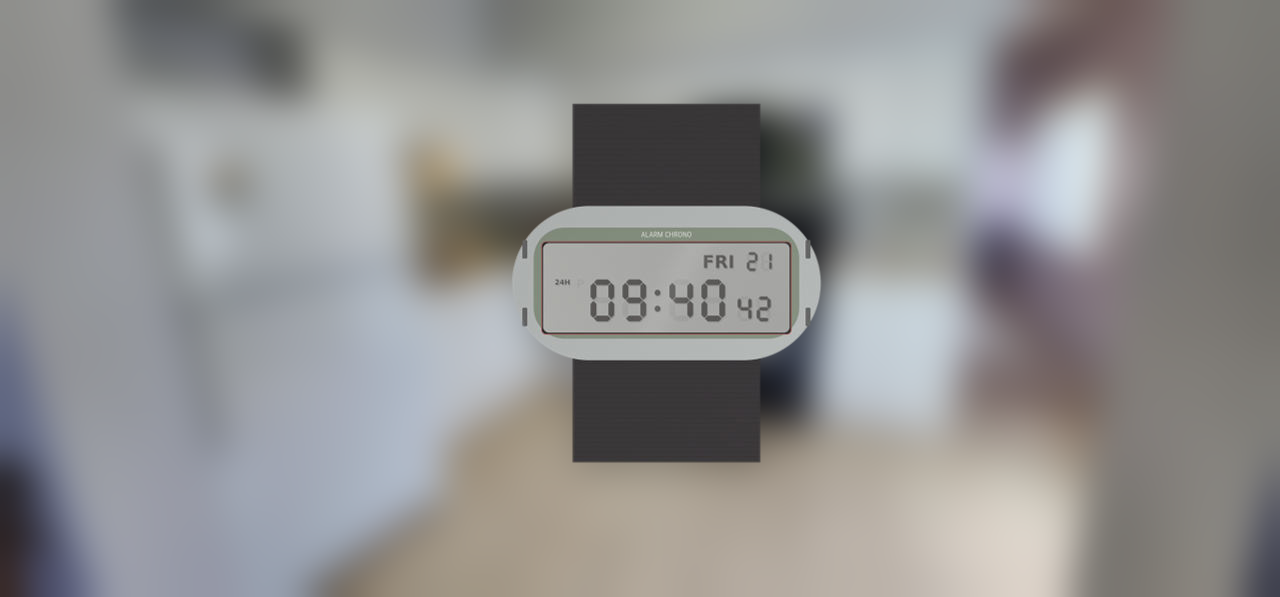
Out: {"hour": 9, "minute": 40, "second": 42}
